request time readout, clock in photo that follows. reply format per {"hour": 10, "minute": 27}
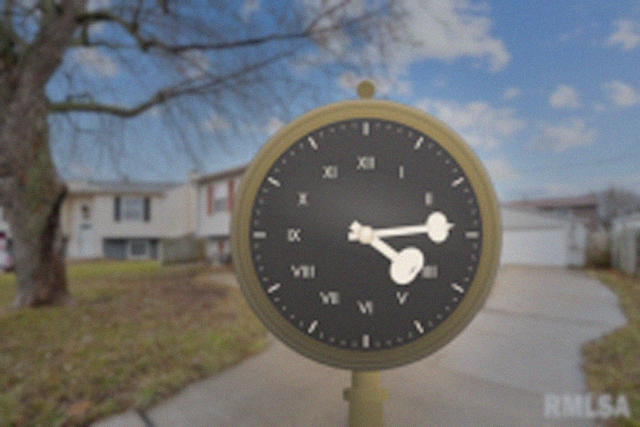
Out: {"hour": 4, "minute": 14}
